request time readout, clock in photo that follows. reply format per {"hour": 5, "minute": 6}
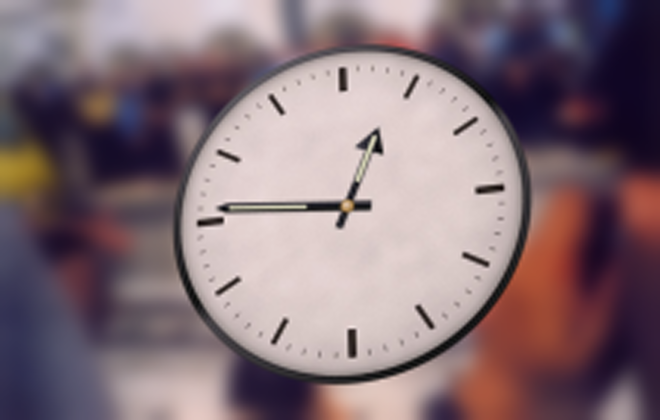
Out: {"hour": 12, "minute": 46}
